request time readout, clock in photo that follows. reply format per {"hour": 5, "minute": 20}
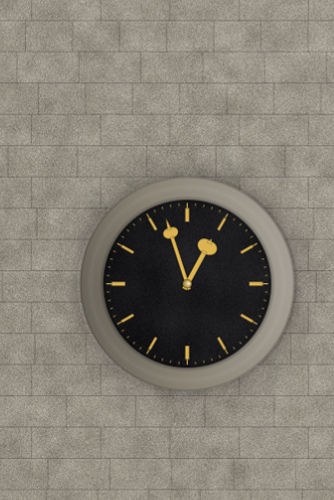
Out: {"hour": 12, "minute": 57}
